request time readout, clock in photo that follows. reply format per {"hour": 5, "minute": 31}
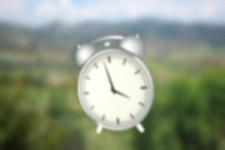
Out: {"hour": 3, "minute": 58}
